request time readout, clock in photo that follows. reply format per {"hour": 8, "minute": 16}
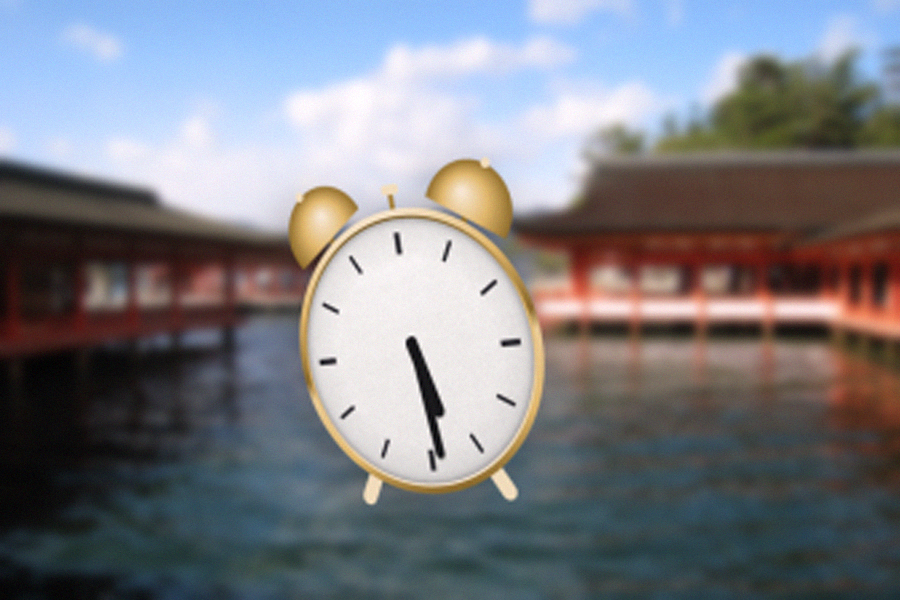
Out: {"hour": 5, "minute": 29}
